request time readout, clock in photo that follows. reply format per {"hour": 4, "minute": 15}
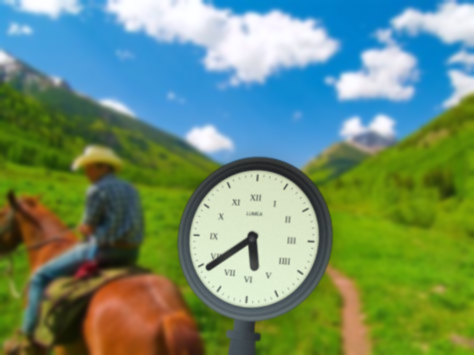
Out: {"hour": 5, "minute": 39}
